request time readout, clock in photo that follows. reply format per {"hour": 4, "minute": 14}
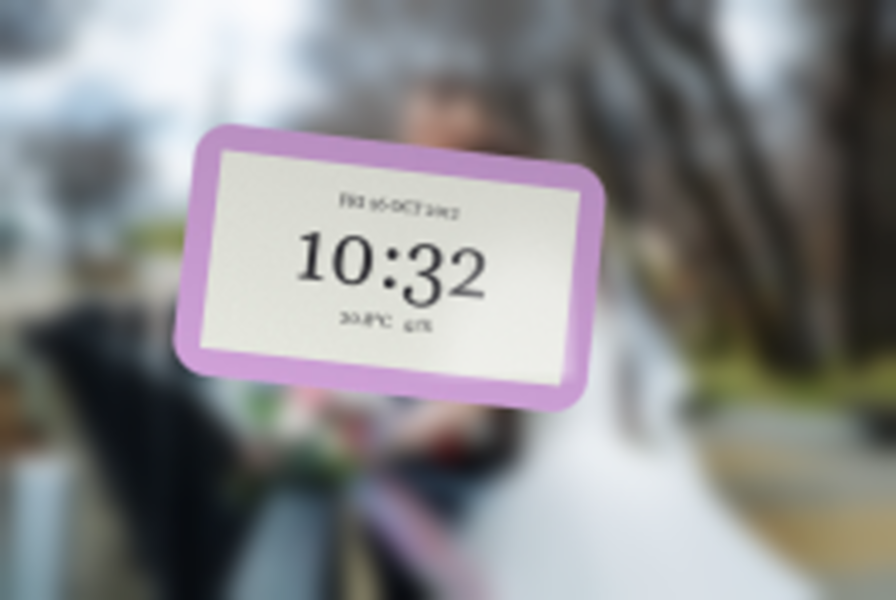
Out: {"hour": 10, "minute": 32}
